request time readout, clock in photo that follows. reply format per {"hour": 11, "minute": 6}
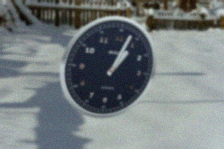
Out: {"hour": 1, "minute": 3}
